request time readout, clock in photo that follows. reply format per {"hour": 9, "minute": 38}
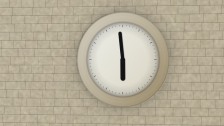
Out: {"hour": 5, "minute": 59}
